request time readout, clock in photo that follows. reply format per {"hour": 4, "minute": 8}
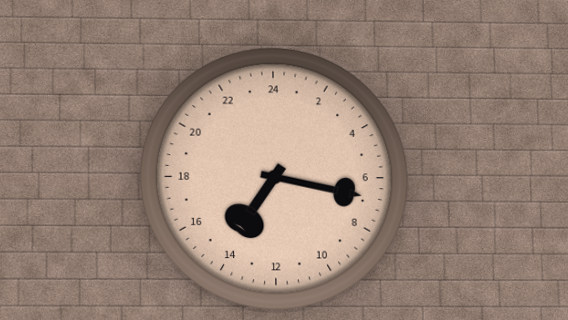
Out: {"hour": 14, "minute": 17}
